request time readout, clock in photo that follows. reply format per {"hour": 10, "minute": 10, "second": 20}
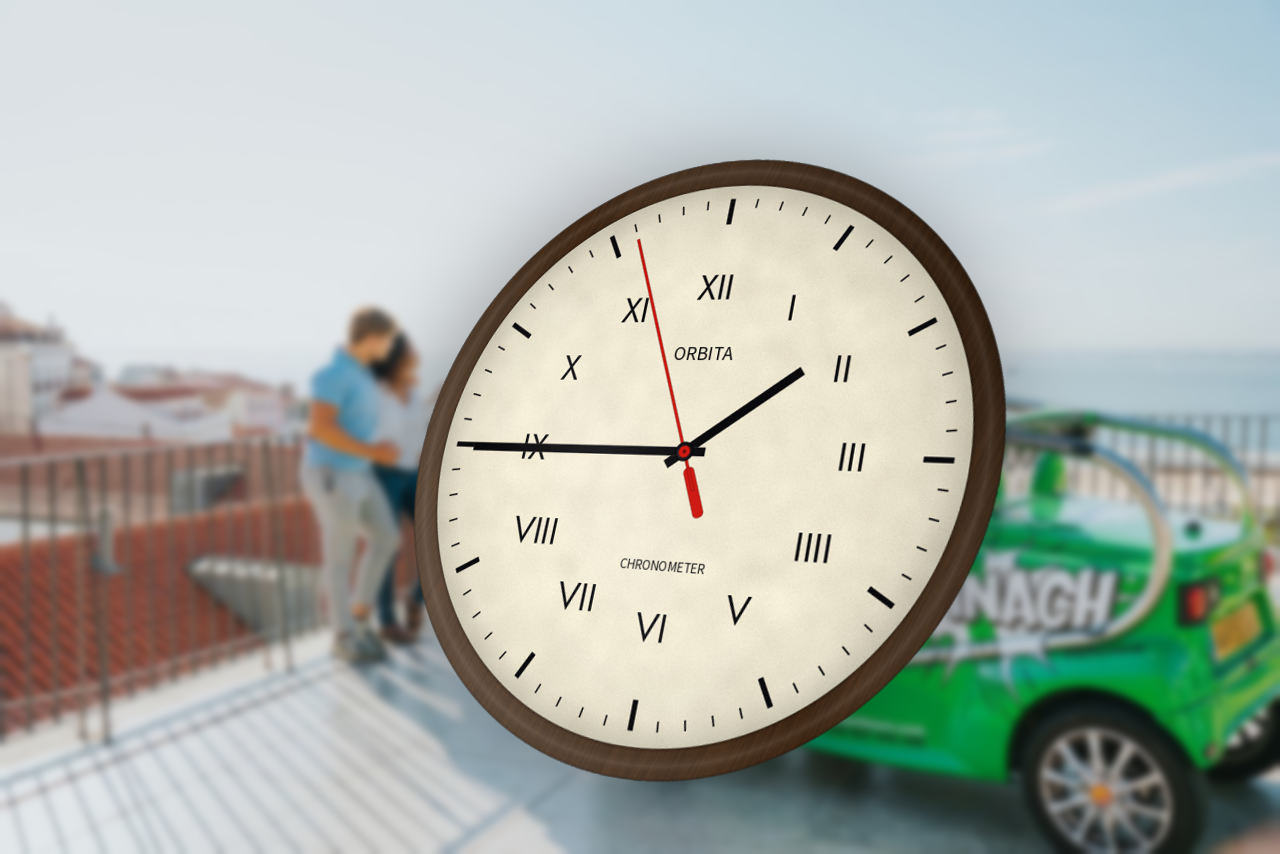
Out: {"hour": 1, "minute": 44, "second": 56}
